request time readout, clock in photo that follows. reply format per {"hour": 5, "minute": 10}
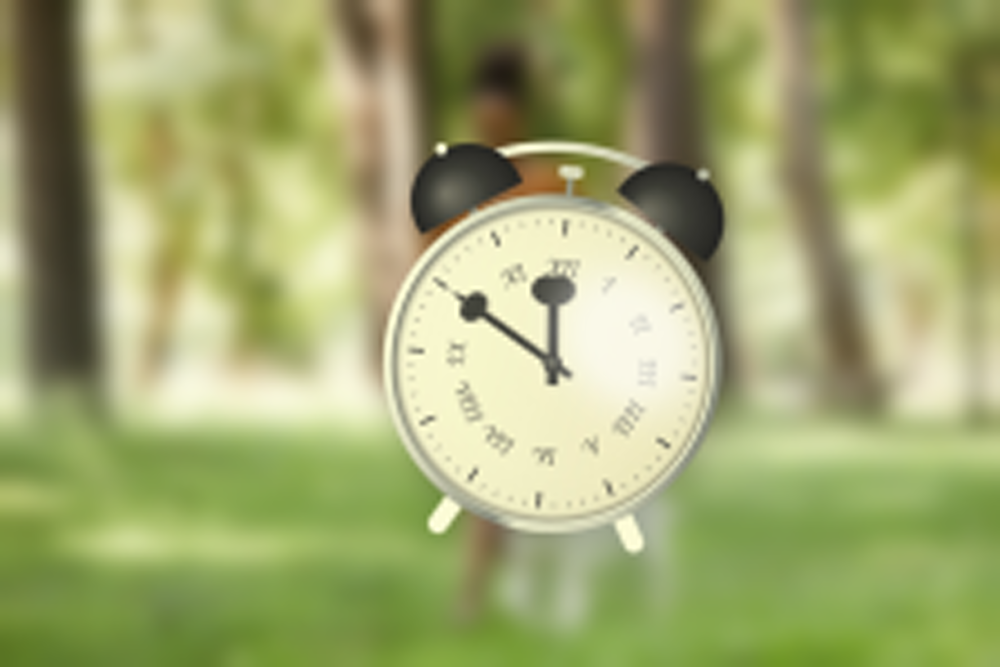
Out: {"hour": 11, "minute": 50}
